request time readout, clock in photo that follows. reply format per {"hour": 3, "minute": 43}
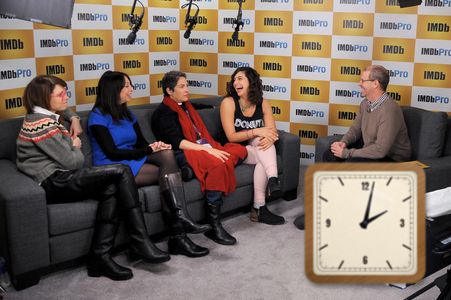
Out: {"hour": 2, "minute": 2}
